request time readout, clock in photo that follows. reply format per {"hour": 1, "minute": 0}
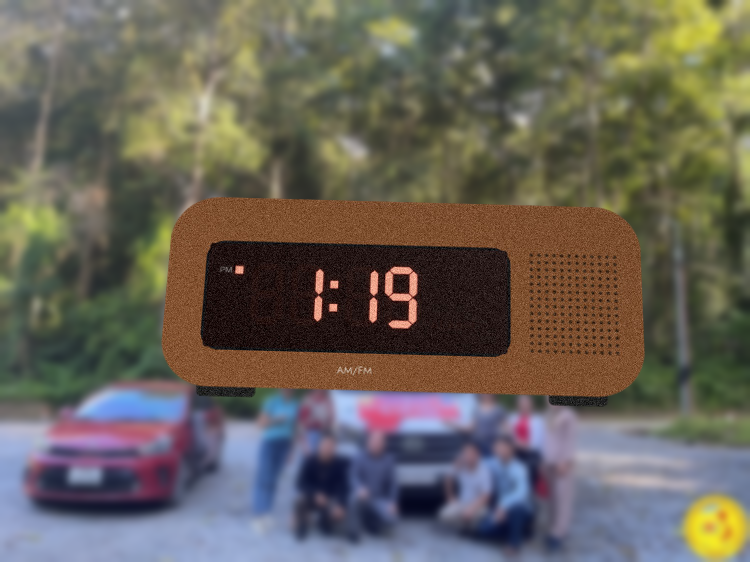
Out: {"hour": 1, "minute": 19}
